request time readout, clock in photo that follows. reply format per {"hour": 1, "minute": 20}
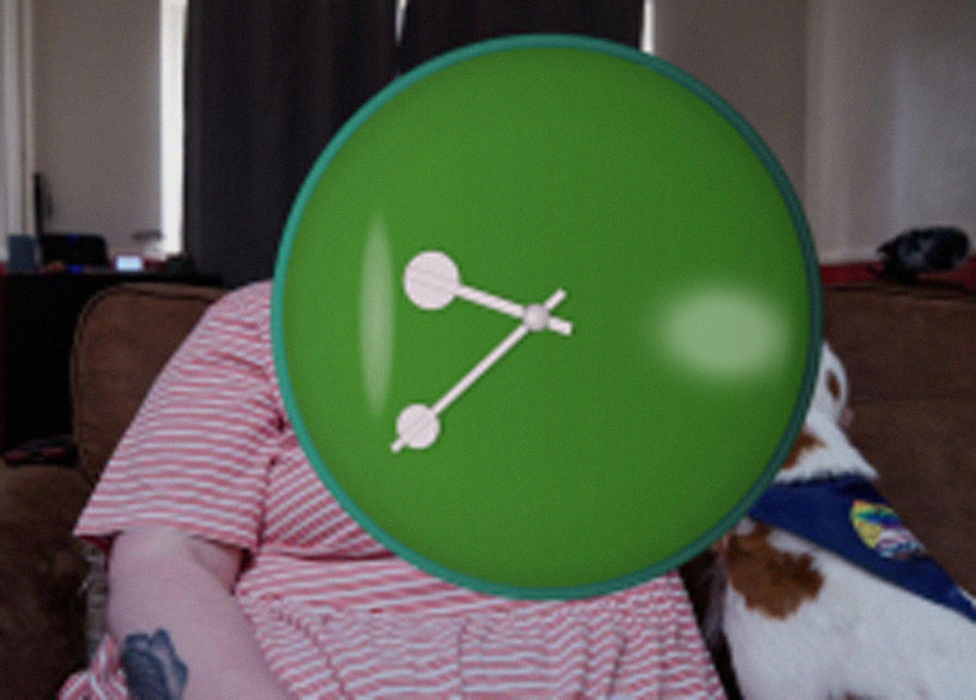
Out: {"hour": 9, "minute": 38}
